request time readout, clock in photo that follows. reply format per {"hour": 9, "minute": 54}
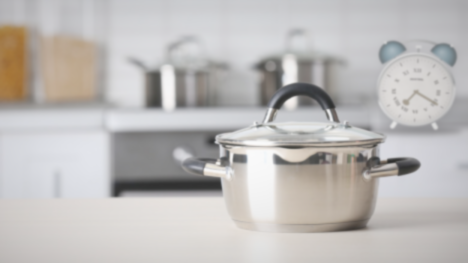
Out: {"hour": 7, "minute": 20}
